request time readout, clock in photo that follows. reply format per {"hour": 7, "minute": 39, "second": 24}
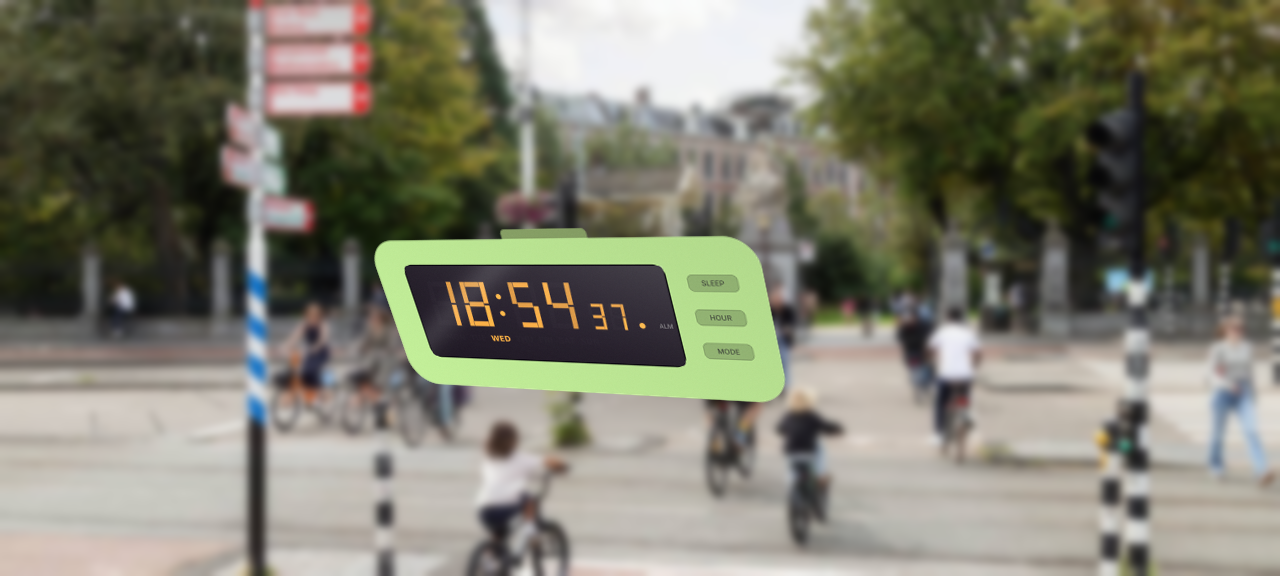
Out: {"hour": 18, "minute": 54, "second": 37}
